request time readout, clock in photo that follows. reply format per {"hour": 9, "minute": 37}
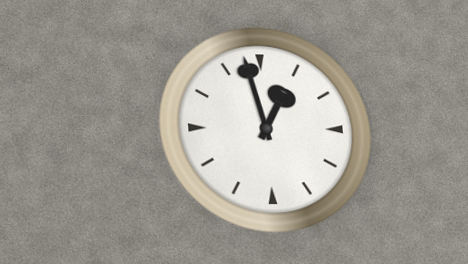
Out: {"hour": 12, "minute": 58}
